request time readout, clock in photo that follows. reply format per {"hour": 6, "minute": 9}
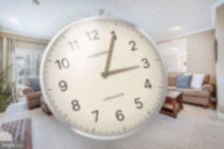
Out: {"hour": 3, "minute": 5}
